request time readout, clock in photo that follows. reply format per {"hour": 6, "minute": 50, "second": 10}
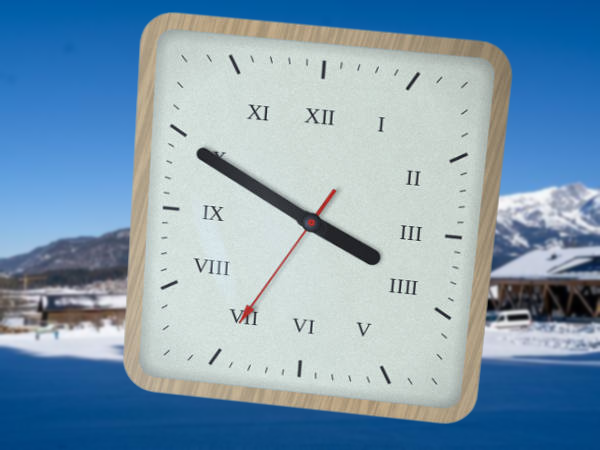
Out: {"hour": 3, "minute": 49, "second": 35}
